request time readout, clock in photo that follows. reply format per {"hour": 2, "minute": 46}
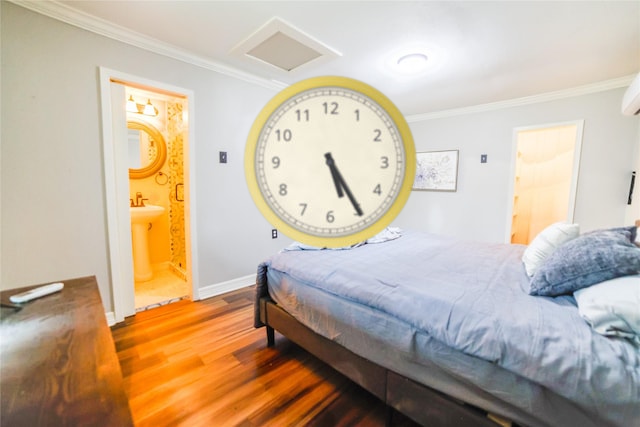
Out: {"hour": 5, "minute": 25}
